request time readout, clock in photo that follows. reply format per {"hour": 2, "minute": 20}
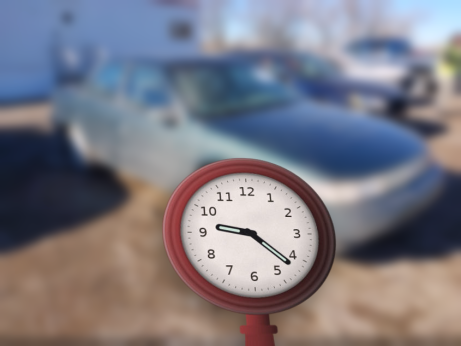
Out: {"hour": 9, "minute": 22}
